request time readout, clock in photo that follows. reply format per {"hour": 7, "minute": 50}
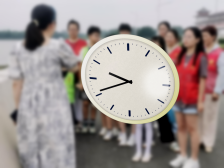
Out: {"hour": 9, "minute": 41}
